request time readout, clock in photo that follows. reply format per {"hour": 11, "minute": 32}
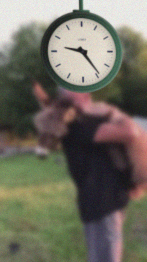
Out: {"hour": 9, "minute": 24}
